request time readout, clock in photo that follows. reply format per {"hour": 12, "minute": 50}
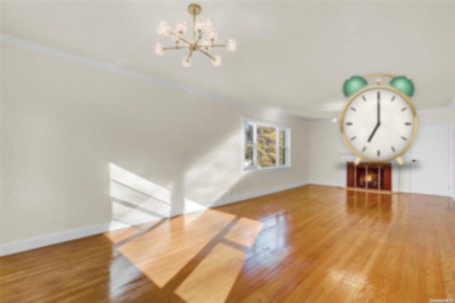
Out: {"hour": 7, "minute": 0}
